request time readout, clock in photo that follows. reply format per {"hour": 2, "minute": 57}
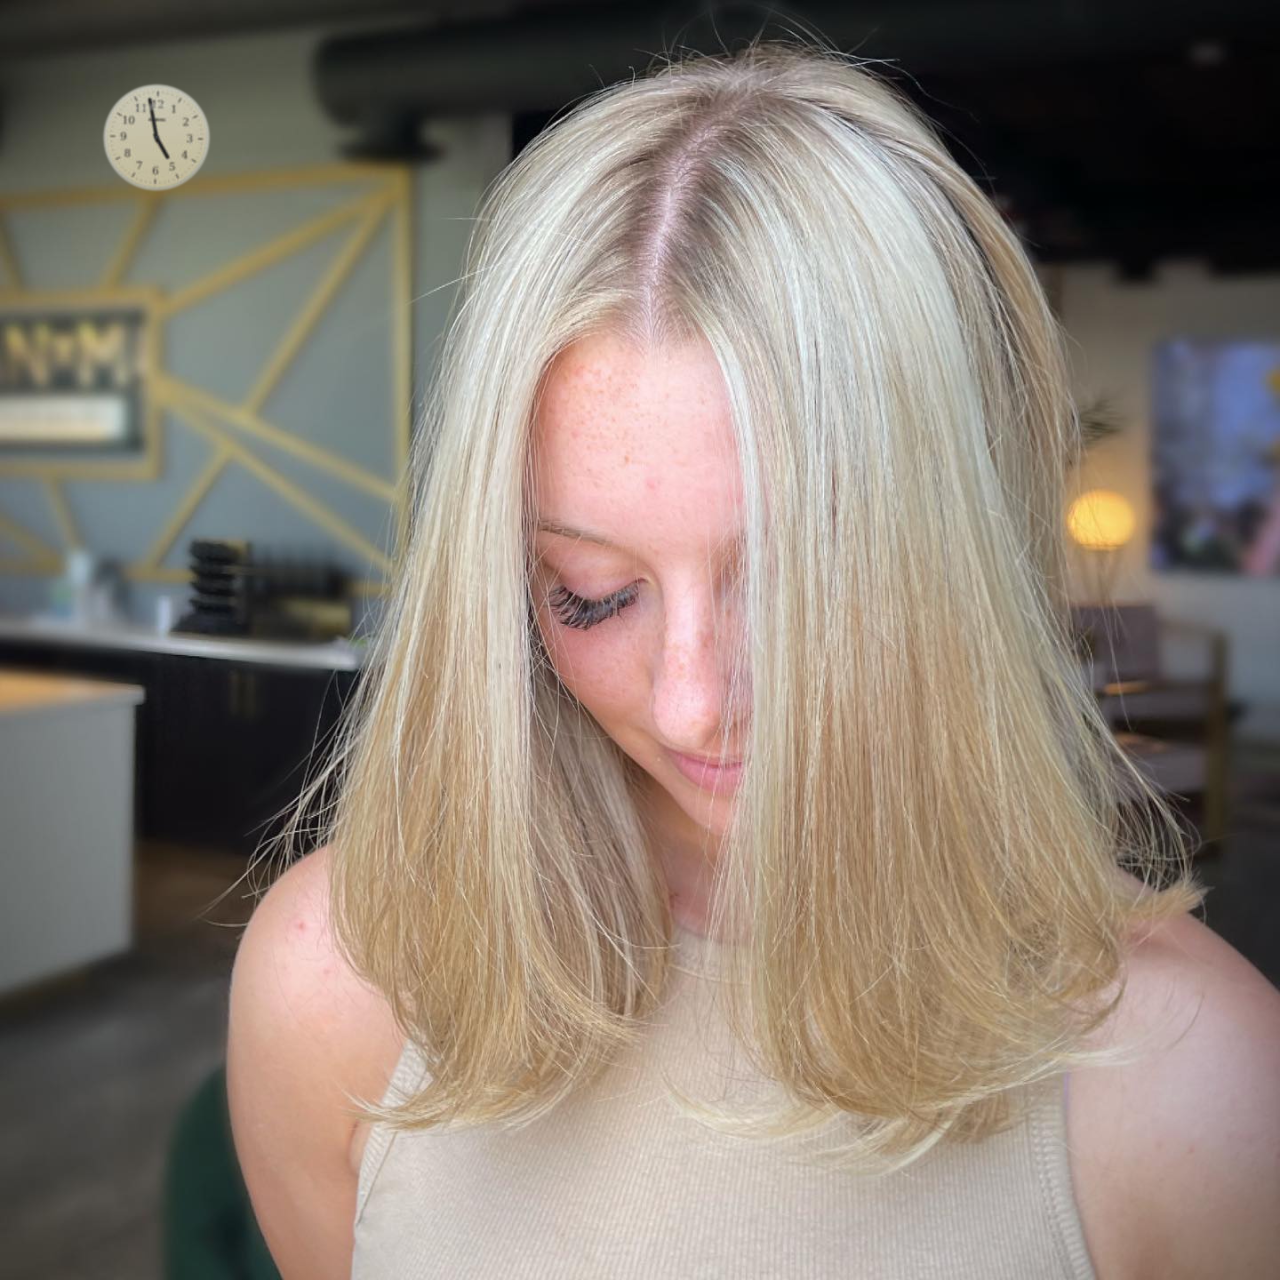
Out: {"hour": 4, "minute": 58}
